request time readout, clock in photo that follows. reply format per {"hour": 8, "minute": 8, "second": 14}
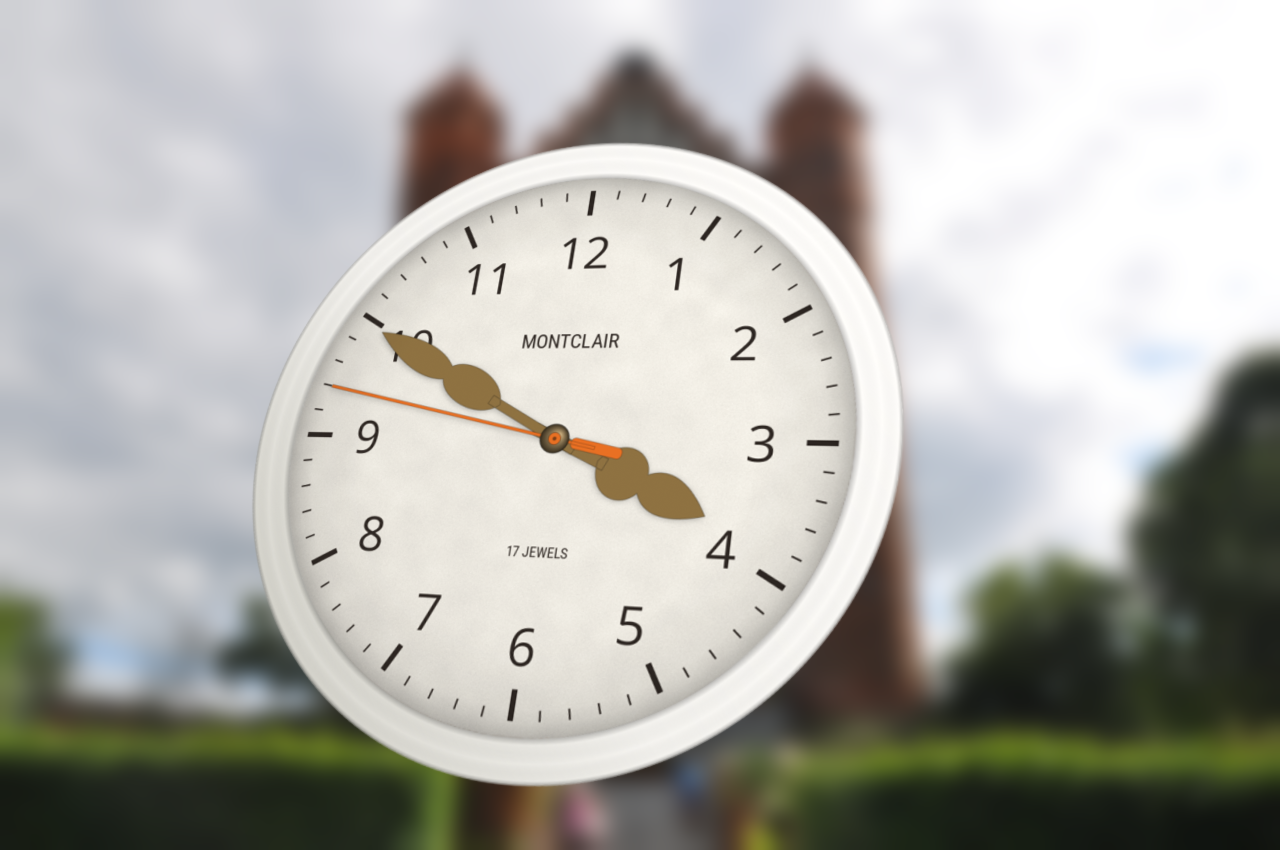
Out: {"hour": 3, "minute": 49, "second": 47}
